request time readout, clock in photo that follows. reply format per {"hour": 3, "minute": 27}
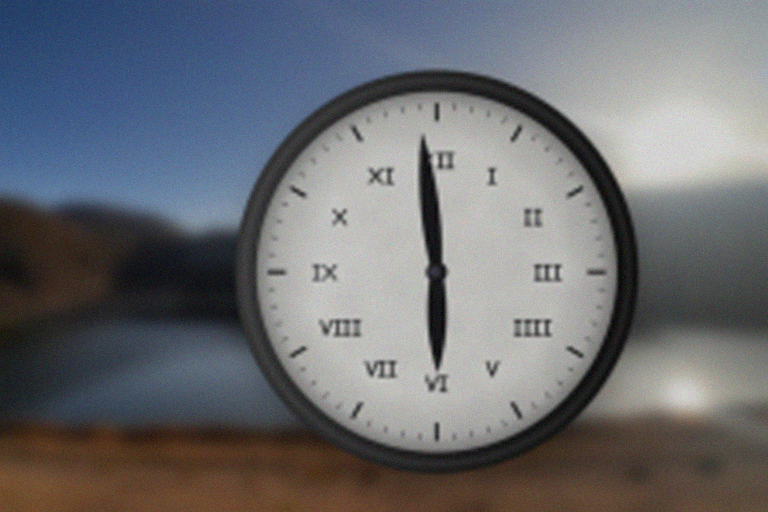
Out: {"hour": 5, "minute": 59}
